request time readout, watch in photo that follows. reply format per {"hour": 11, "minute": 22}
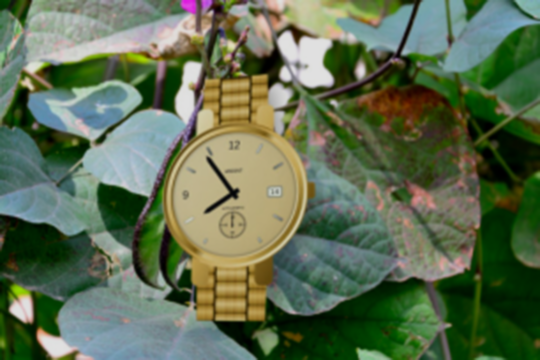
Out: {"hour": 7, "minute": 54}
